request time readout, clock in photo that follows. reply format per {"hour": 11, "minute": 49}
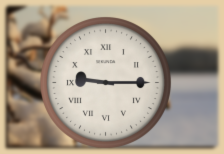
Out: {"hour": 9, "minute": 15}
